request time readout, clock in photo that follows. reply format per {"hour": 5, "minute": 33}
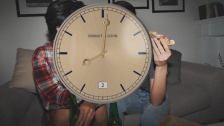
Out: {"hour": 8, "minute": 1}
